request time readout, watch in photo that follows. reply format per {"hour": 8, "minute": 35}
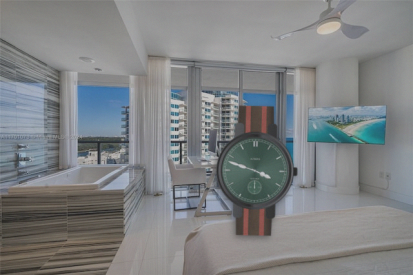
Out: {"hour": 3, "minute": 48}
